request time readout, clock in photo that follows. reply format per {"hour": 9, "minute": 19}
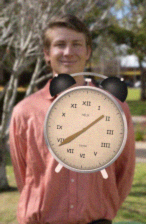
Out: {"hour": 1, "minute": 39}
